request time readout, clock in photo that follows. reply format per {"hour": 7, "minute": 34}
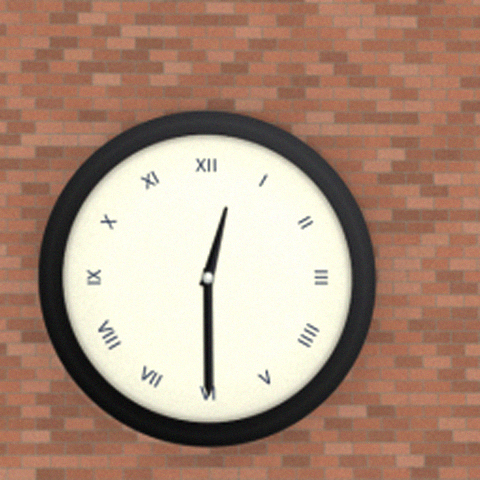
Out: {"hour": 12, "minute": 30}
